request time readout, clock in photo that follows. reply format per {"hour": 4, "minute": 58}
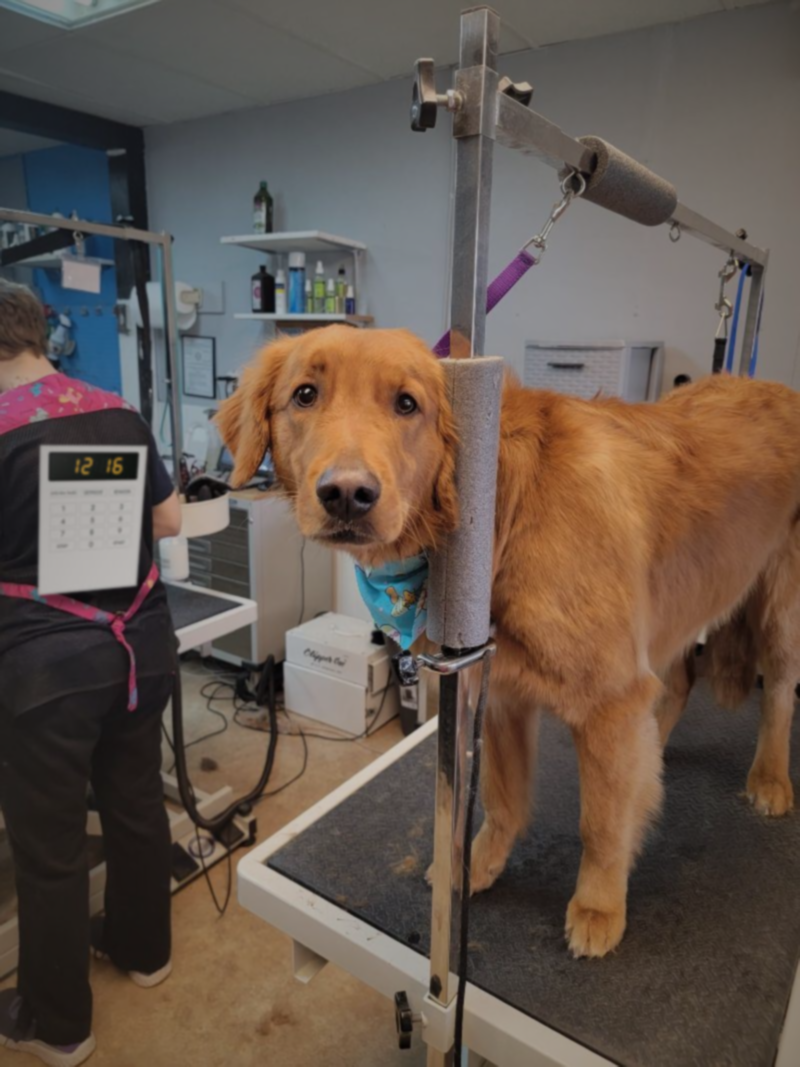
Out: {"hour": 12, "minute": 16}
